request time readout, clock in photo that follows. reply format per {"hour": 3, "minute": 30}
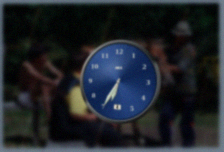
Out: {"hour": 6, "minute": 35}
